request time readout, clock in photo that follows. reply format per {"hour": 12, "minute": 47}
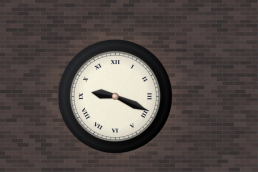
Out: {"hour": 9, "minute": 19}
